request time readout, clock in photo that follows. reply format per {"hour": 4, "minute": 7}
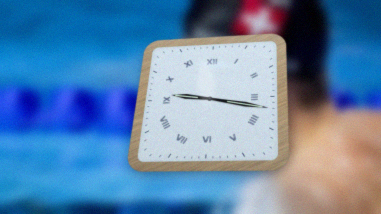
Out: {"hour": 9, "minute": 17}
